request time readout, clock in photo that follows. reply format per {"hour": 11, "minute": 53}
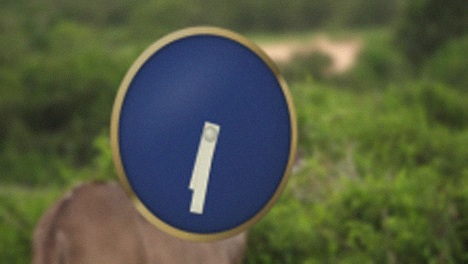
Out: {"hour": 6, "minute": 32}
